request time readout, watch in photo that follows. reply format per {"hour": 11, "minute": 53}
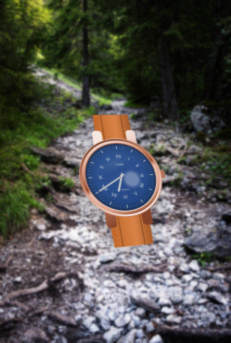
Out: {"hour": 6, "minute": 40}
